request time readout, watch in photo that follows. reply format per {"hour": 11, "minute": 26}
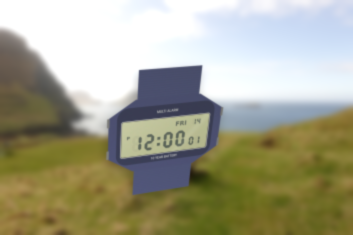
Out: {"hour": 12, "minute": 0}
